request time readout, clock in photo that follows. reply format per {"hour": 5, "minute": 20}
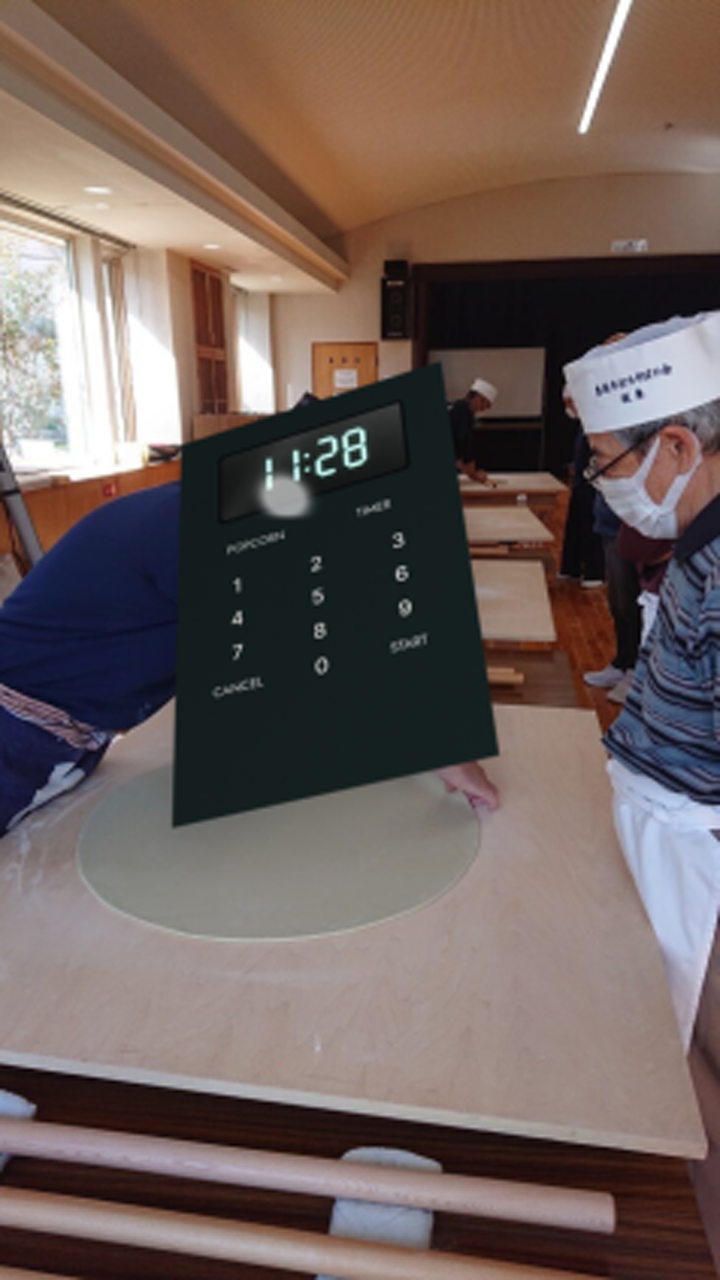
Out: {"hour": 11, "minute": 28}
